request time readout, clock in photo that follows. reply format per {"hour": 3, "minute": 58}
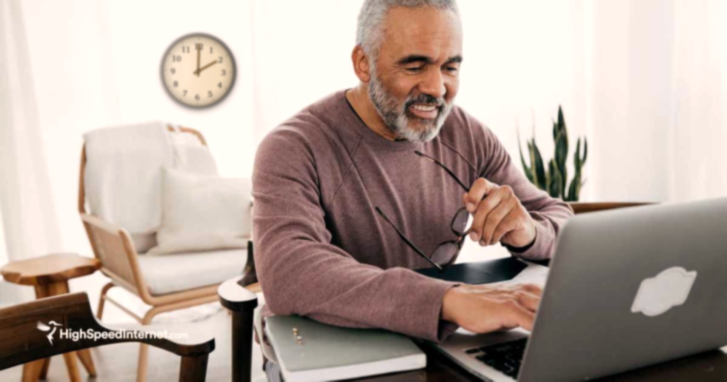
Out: {"hour": 2, "minute": 0}
